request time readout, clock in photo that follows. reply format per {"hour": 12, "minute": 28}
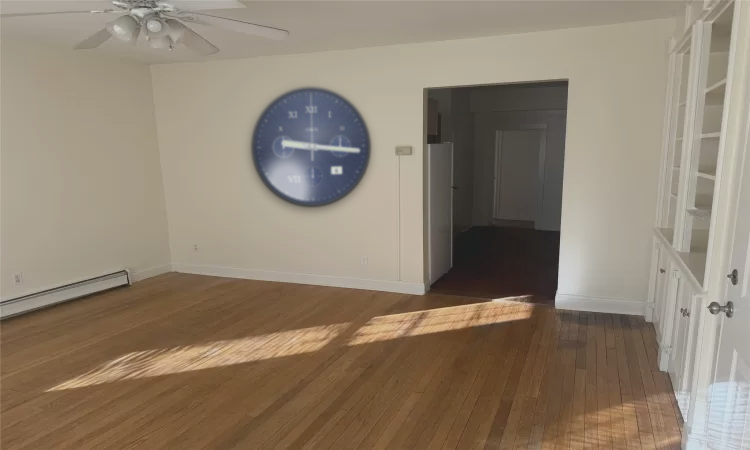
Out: {"hour": 9, "minute": 16}
